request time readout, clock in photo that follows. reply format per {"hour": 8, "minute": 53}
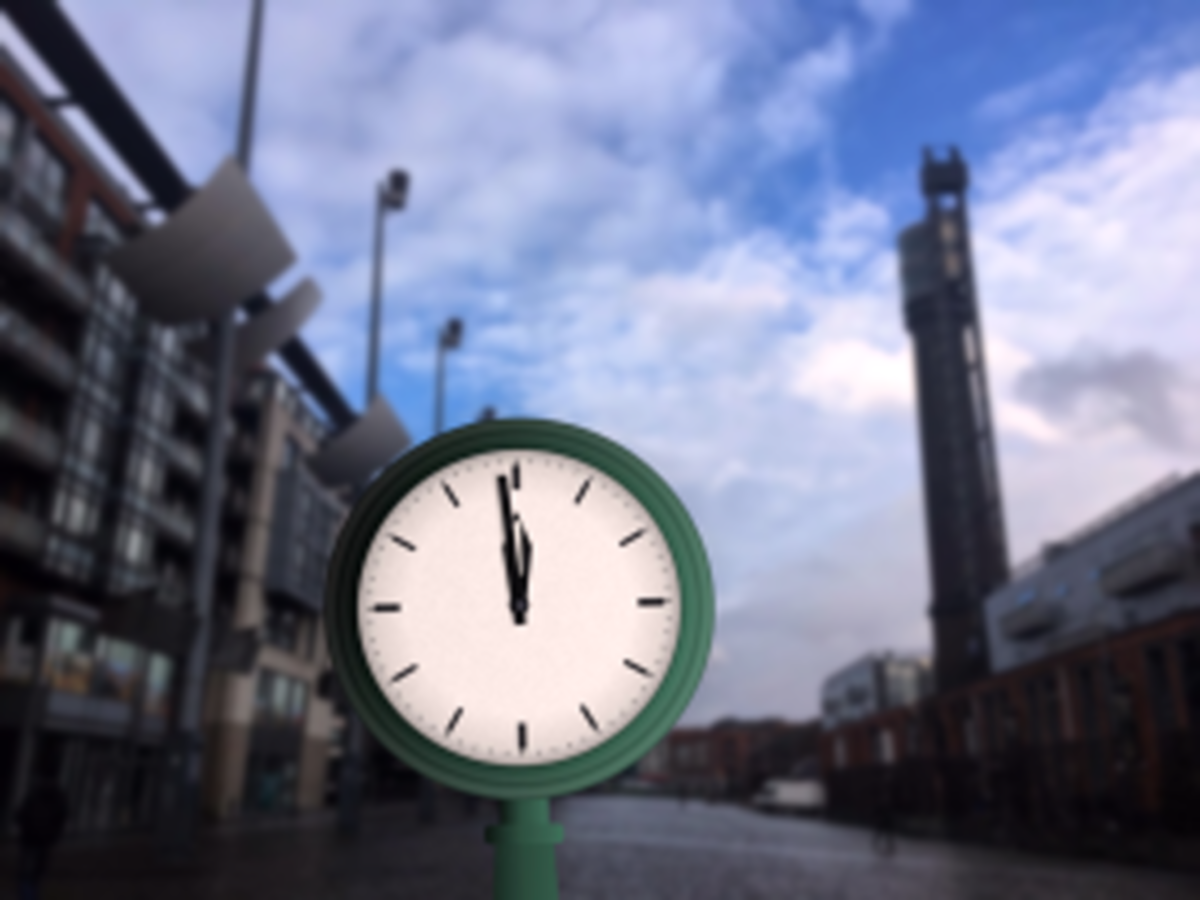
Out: {"hour": 11, "minute": 59}
